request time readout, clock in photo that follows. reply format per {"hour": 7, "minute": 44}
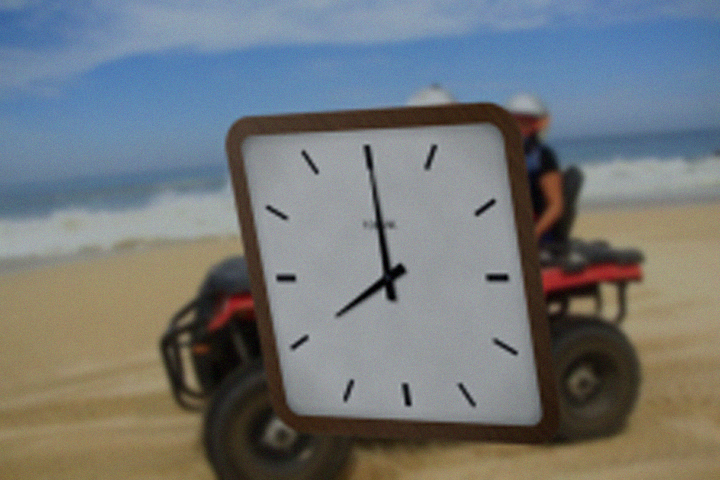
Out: {"hour": 8, "minute": 0}
